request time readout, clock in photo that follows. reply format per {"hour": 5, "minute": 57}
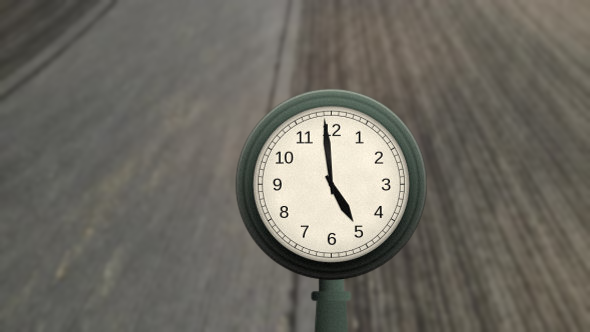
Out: {"hour": 4, "minute": 59}
